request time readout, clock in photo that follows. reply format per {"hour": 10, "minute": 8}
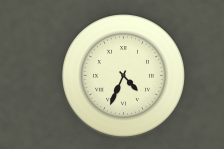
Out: {"hour": 4, "minute": 34}
